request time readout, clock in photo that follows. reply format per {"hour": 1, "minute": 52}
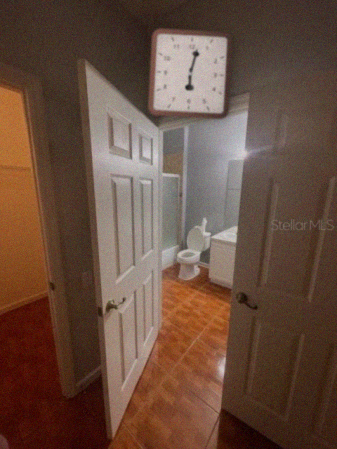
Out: {"hour": 6, "minute": 2}
